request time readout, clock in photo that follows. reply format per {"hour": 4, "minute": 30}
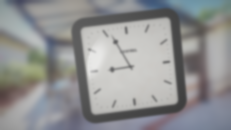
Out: {"hour": 8, "minute": 56}
